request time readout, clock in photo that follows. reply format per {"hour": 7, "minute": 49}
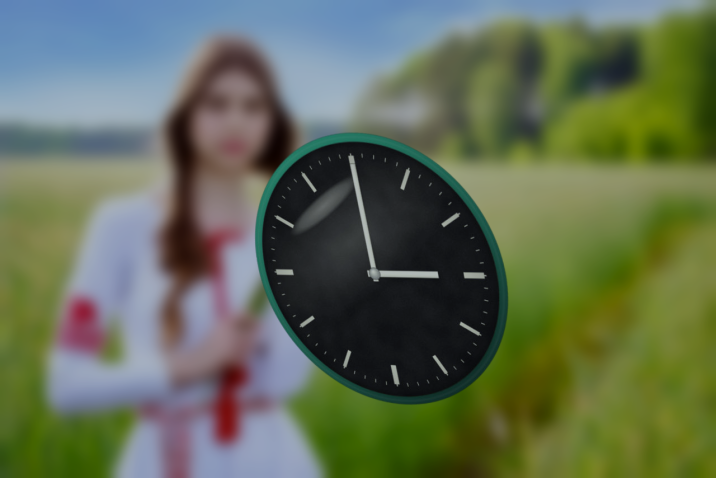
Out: {"hour": 3, "minute": 0}
